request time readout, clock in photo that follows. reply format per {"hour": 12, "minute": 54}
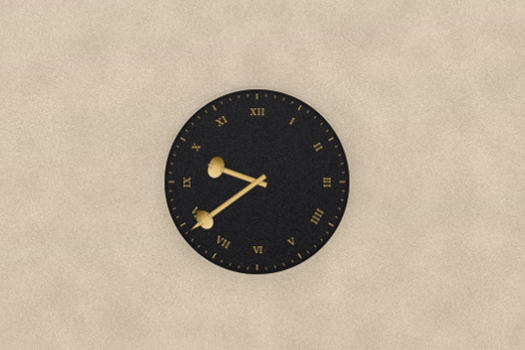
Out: {"hour": 9, "minute": 39}
